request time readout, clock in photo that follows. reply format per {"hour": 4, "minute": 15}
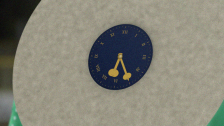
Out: {"hour": 6, "minute": 25}
